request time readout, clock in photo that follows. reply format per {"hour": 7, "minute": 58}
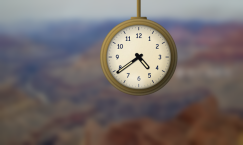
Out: {"hour": 4, "minute": 39}
